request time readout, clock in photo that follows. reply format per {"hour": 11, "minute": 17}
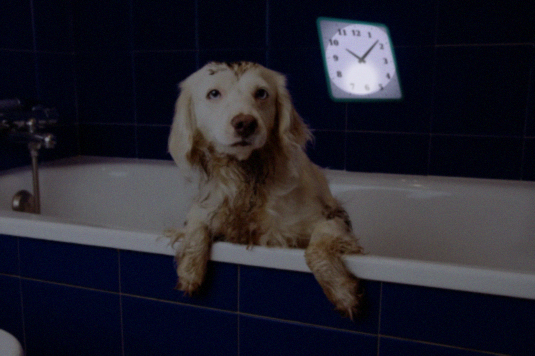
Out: {"hour": 10, "minute": 8}
